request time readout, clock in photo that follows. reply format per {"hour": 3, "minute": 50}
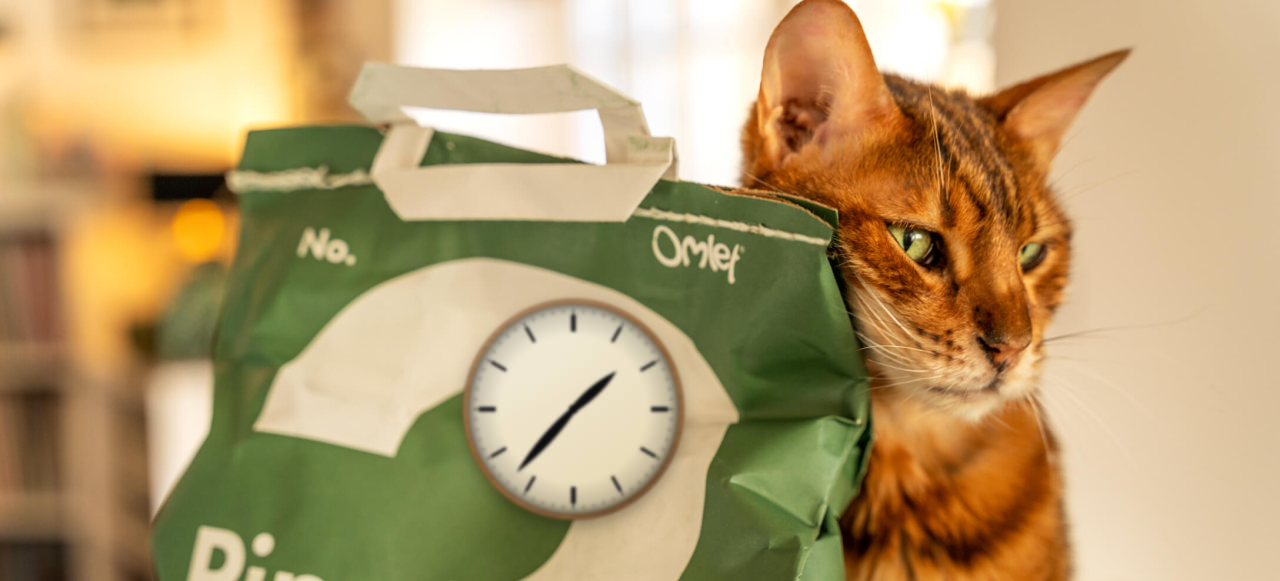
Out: {"hour": 1, "minute": 37}
